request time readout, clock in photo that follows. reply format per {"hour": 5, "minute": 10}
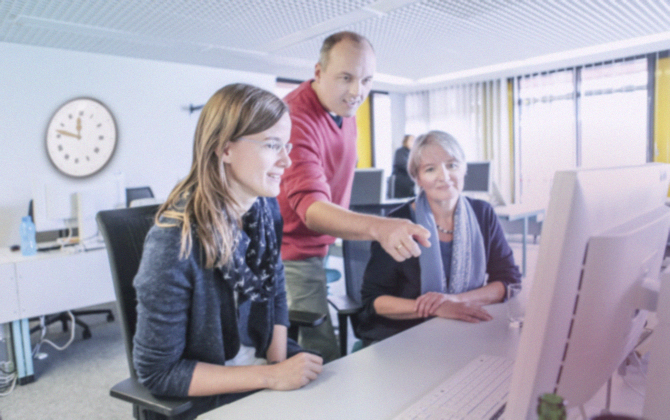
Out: {"hour": 11, "minute": 47}
